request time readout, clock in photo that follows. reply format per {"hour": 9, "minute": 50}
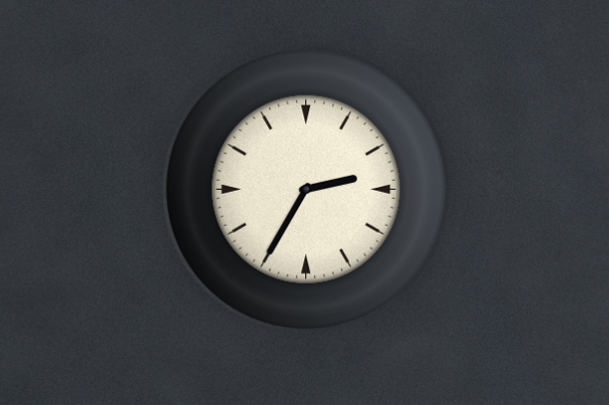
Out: {"hour": 2, "minute": 35}
